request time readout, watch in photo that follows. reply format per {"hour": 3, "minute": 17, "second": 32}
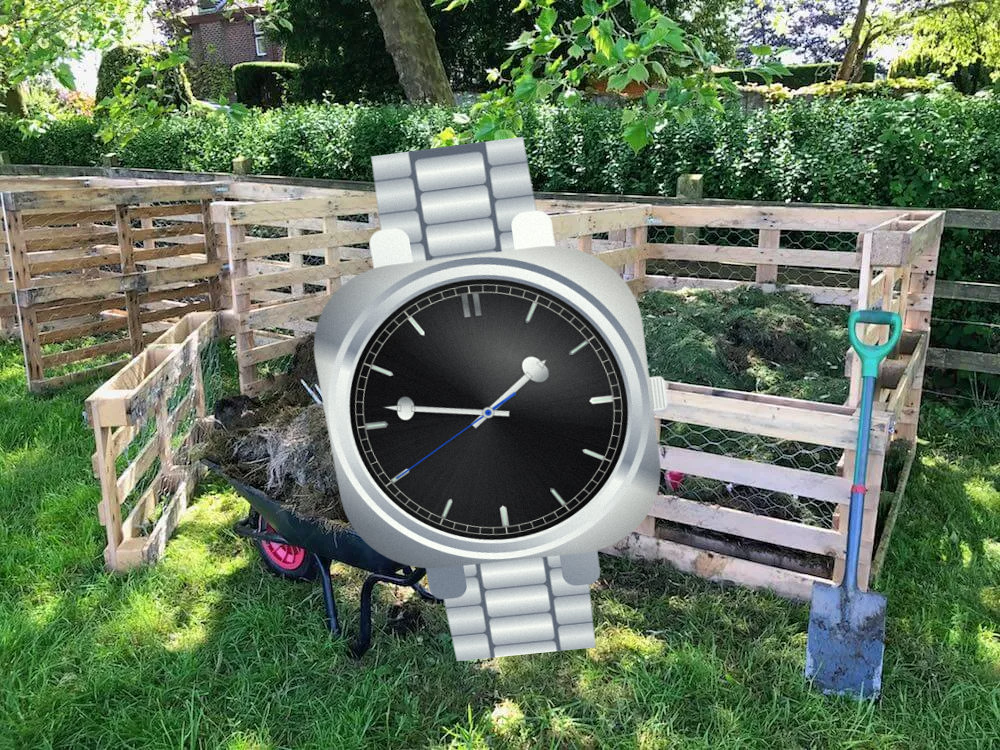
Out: {"hour": 1, "minute": 46, "second": 40}
